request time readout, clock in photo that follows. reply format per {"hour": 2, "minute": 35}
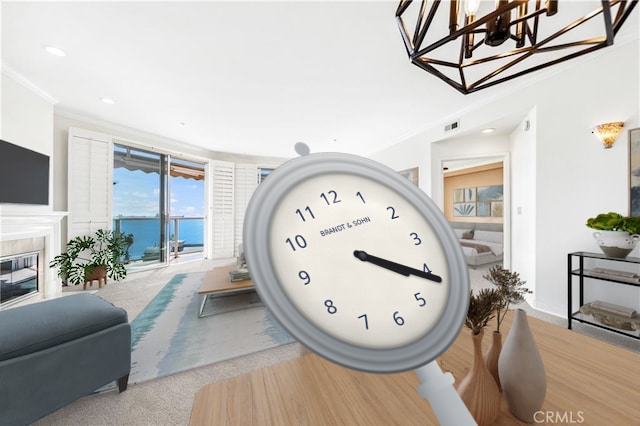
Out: {"hour": 4, "minute": 21}
